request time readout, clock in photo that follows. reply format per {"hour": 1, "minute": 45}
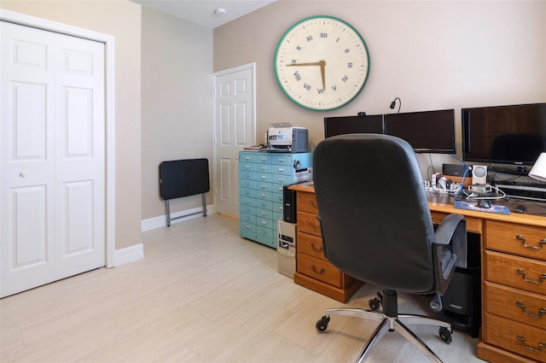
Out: {"hour": 5, "minute": 44}
